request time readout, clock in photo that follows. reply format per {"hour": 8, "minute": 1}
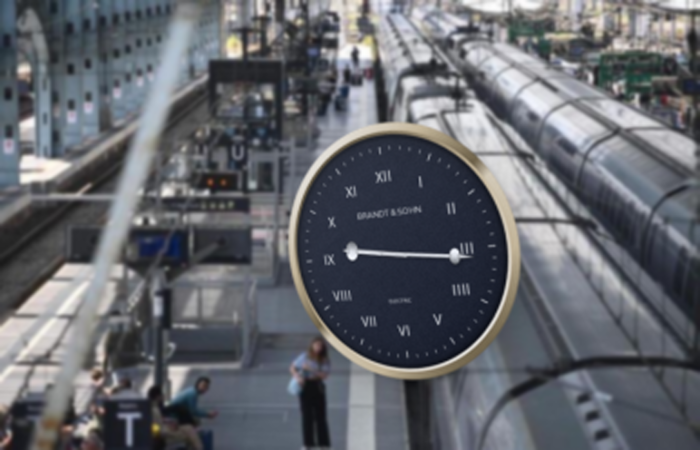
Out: {"hour": 9, "minute": 16}
